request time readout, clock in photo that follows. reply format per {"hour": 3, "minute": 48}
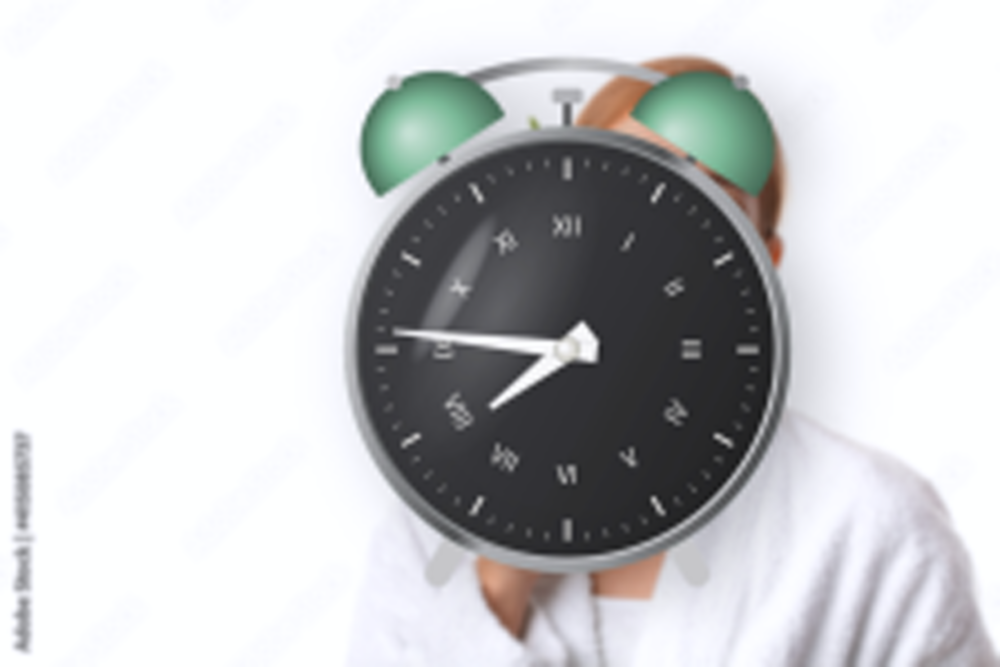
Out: {"hour": 7, "minute": 46}
